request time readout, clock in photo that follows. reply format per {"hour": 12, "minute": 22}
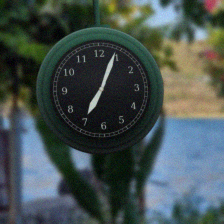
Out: {"hour": 7, "minute": 4}
